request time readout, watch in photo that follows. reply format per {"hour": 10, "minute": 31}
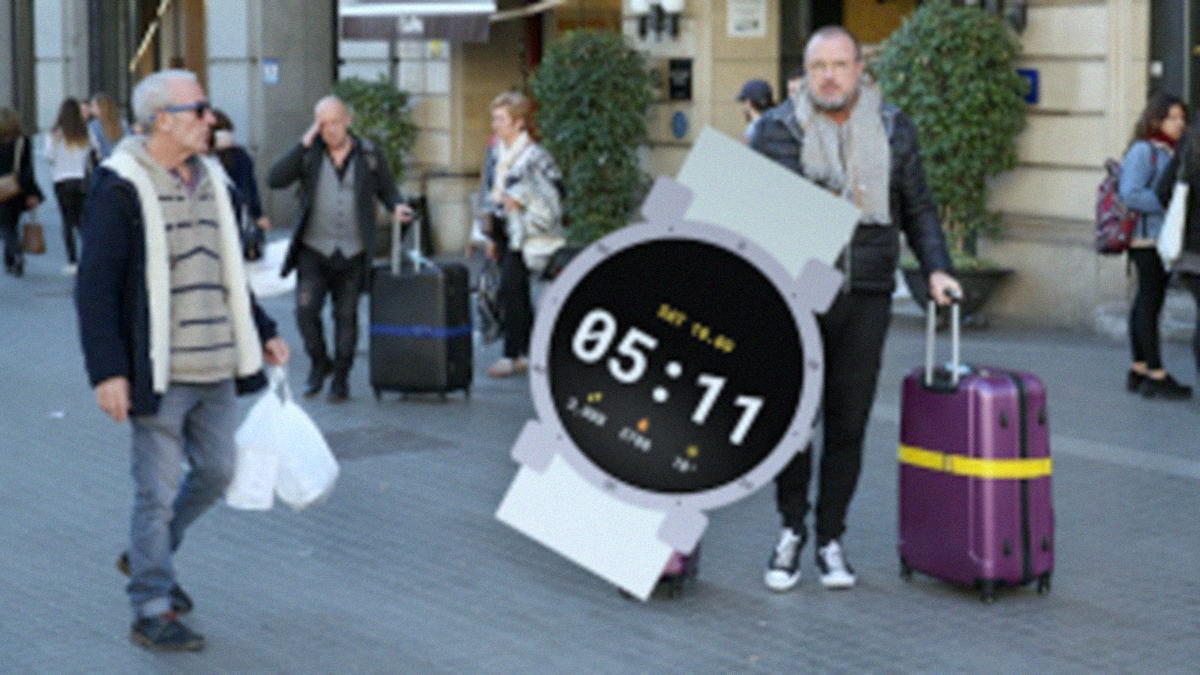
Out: {"hour": 5, "minute": 11}
